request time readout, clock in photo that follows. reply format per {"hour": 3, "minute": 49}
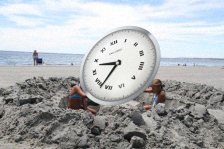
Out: {"hour": 9, "minute": 38}
